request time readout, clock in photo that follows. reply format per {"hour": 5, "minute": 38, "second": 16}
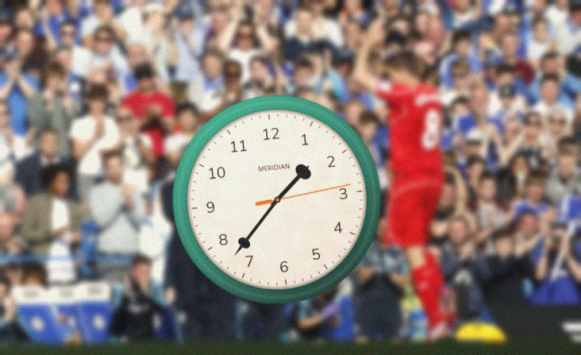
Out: {"hour": 1, "minute": 37, "second": 14}
